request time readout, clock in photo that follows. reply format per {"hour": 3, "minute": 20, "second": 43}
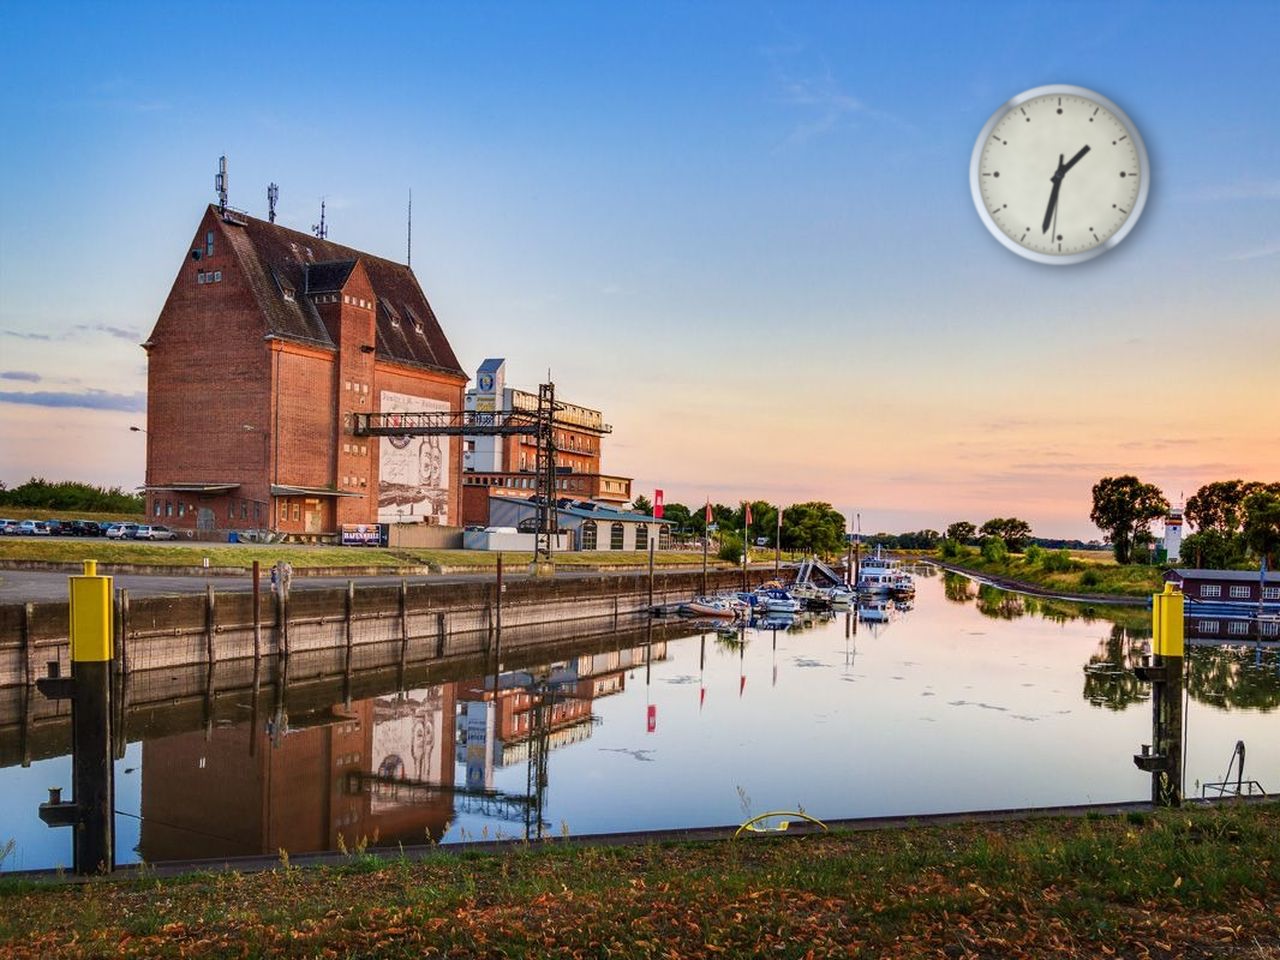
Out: {"hour": 1, "minute": 32, "second": 31}
